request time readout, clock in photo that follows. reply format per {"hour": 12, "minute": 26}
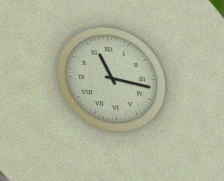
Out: {"hour": 11, "minute": 17}
